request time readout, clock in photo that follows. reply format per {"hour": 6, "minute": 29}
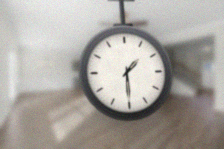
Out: {"hour": 1, "minute": 30}
